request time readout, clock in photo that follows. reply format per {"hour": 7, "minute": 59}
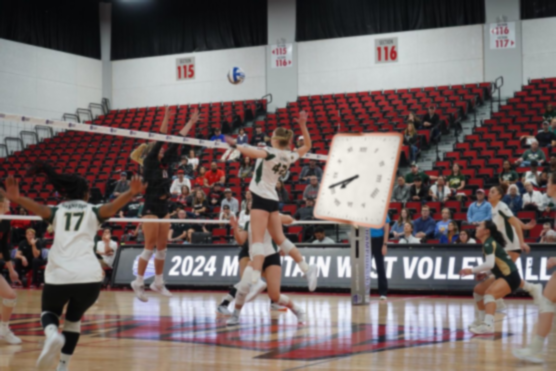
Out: {"hour": 7, "minute": 41}
